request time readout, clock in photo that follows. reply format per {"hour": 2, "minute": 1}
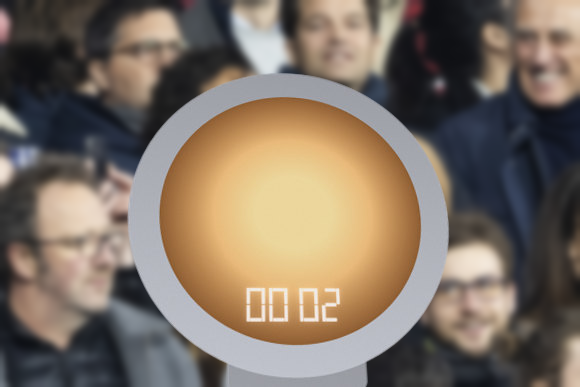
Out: {"hour": 0, "minute": 2}
